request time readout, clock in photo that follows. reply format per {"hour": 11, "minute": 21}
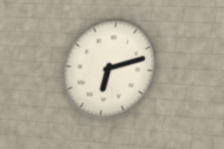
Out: {"hour": 6, "minute": 12}
